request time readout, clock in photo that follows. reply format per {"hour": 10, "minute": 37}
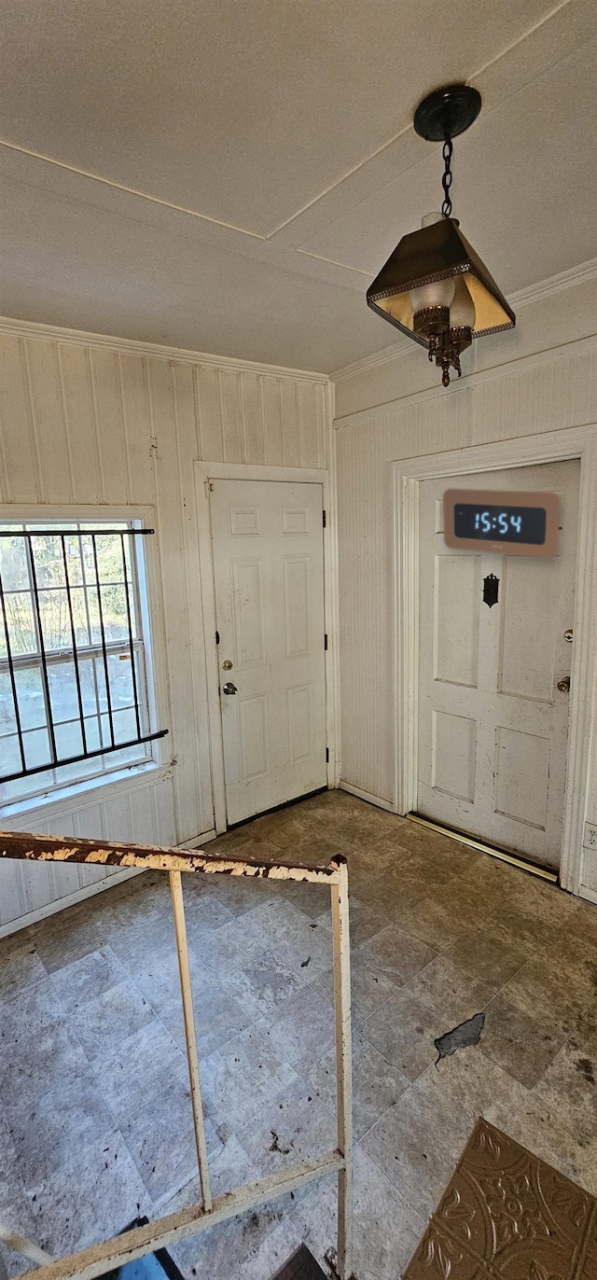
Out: {"hour": 15, "minute": 54}
